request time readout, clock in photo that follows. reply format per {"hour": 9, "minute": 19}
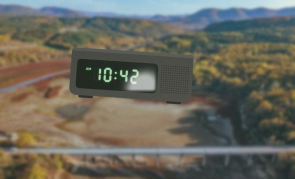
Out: {"hour": 10, "minute": 42}
